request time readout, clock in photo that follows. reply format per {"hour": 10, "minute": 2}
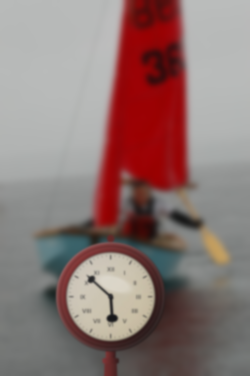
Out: {"hour": 5, "minute": 52}
